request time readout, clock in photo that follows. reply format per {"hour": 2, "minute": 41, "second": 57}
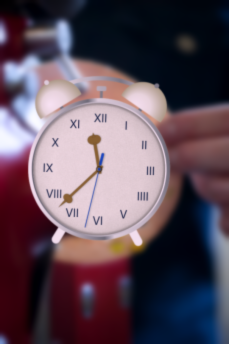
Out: {"hour": 11, "minute": 37, "second": 32}
